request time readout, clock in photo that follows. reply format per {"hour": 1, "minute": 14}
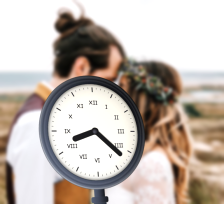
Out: {"hour": 8, "minute": 22}
